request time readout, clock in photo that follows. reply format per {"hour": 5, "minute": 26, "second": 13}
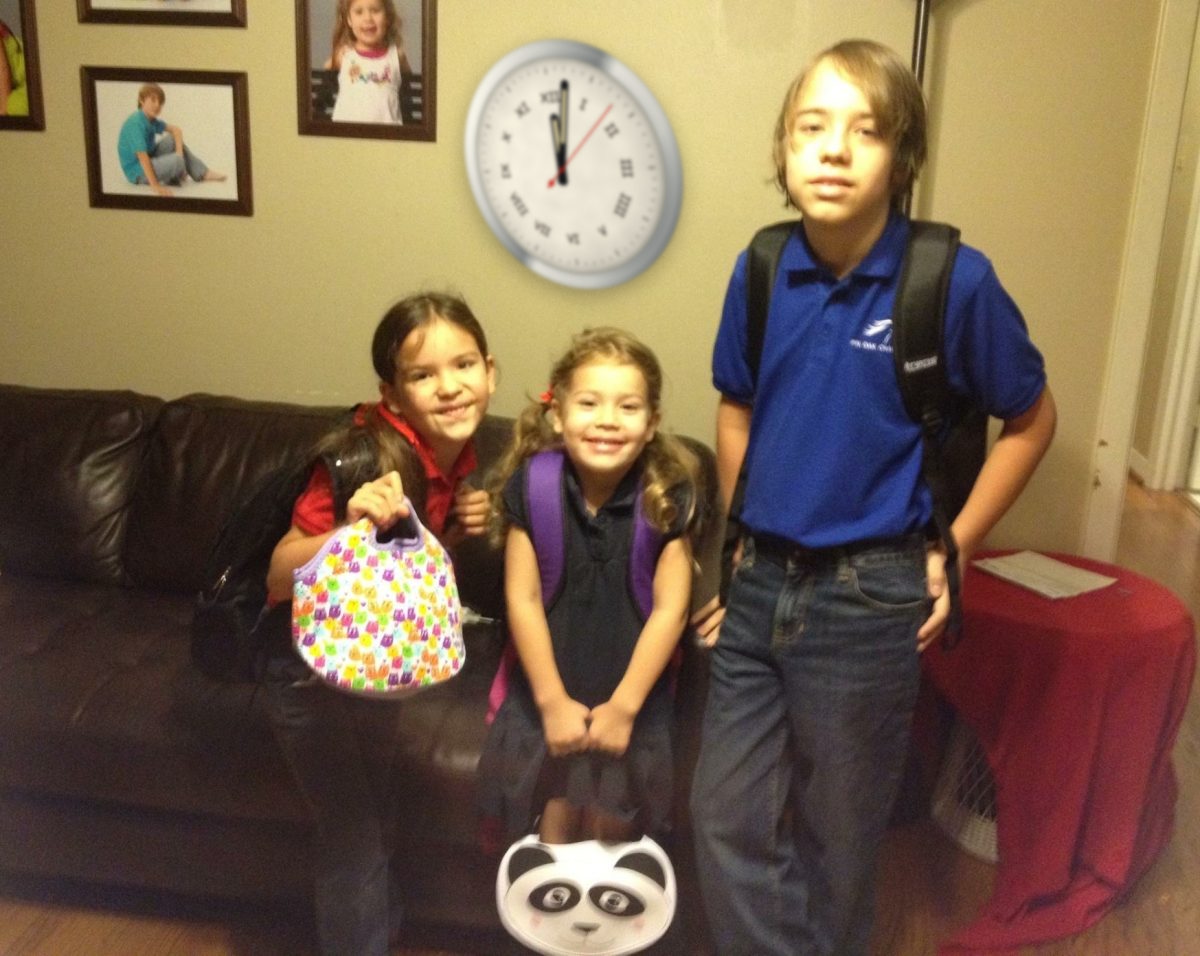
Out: {"hour": 12, "minute": 2, "second": 8}
